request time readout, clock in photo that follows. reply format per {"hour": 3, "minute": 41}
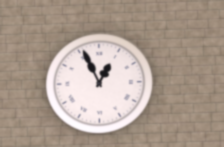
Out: {"hour": 12, "minute": 56}
